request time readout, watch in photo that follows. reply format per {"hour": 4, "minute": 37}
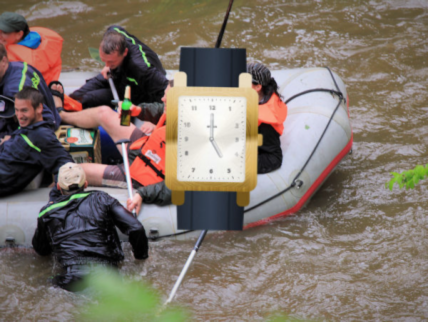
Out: {"hour": 5, "minute": 0}
